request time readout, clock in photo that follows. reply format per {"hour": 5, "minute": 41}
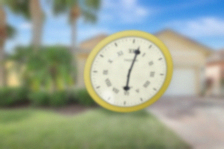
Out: {"hour": 6, "minute": 2}
